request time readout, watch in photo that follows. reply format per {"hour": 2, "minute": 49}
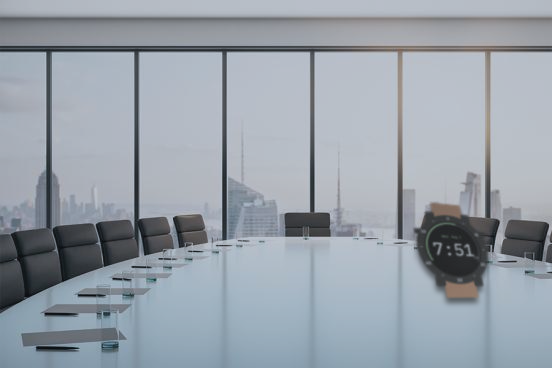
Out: {"hour": 7, "minute": 51}
